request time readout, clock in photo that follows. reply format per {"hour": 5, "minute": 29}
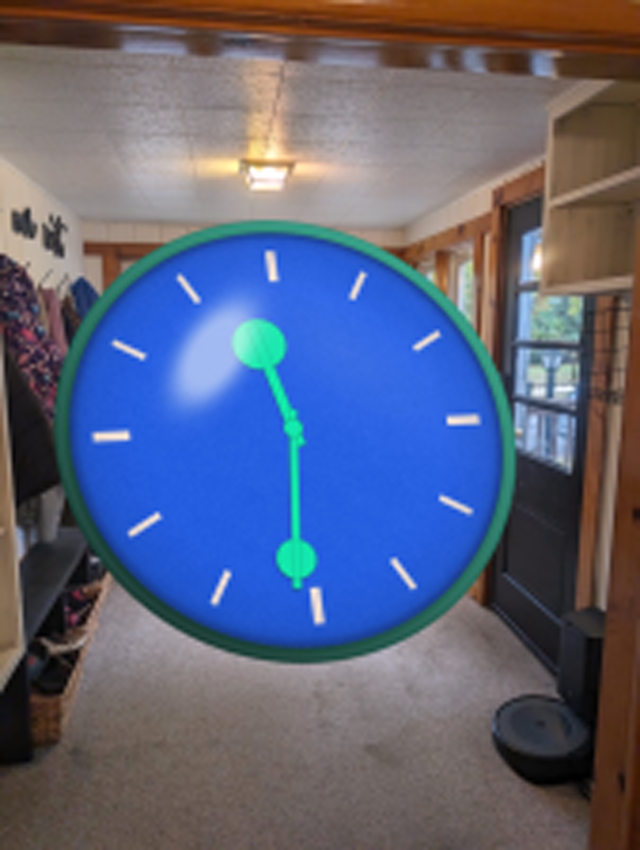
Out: {"hour": 11, "minute": 31}
